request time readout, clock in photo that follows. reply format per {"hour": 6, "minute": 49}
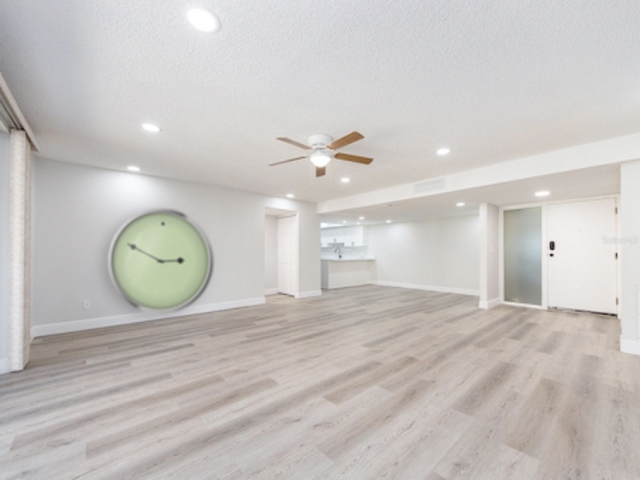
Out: {"hour": 2, "minute": 49}
